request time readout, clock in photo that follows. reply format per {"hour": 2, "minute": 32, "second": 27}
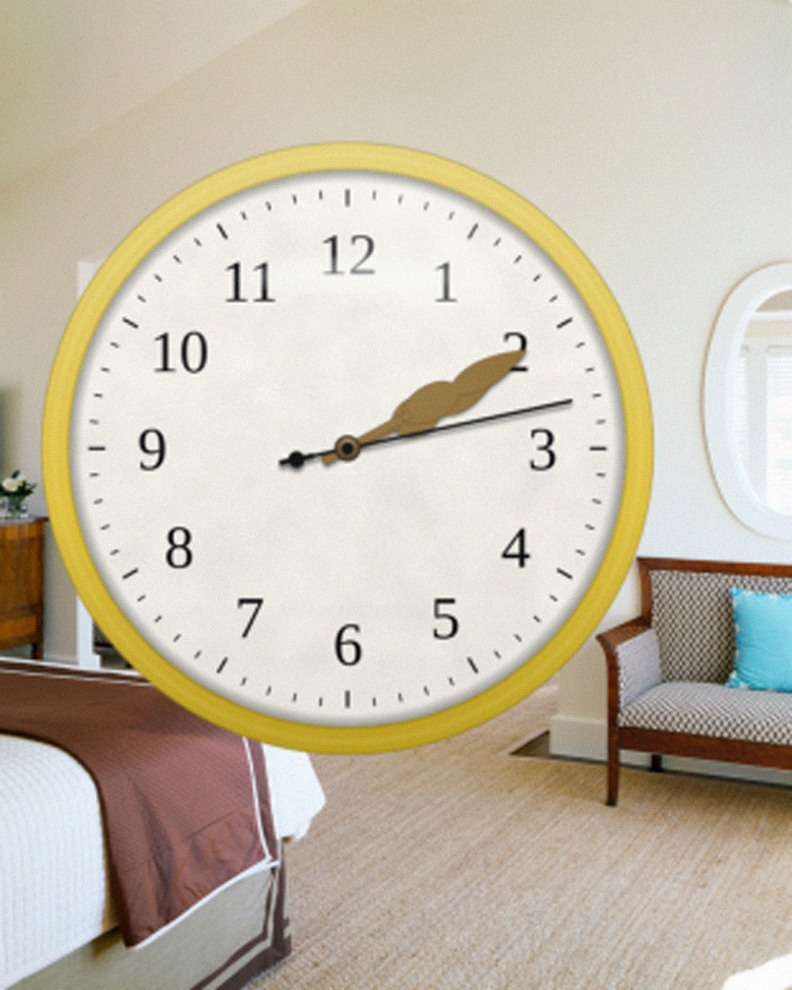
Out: {"hour": 2, "minute": 10, "second": 13}
